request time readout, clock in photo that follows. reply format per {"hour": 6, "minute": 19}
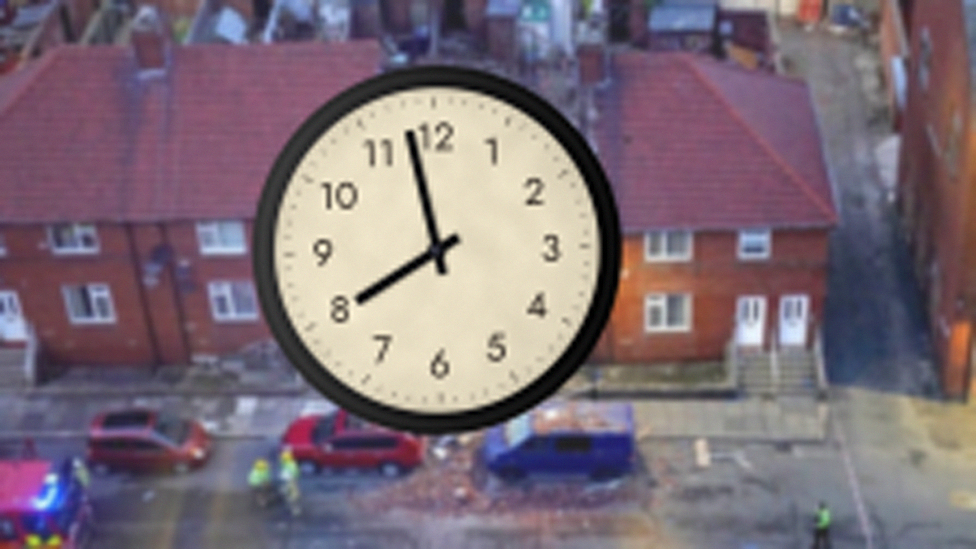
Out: {"hour": 7, "minute": 58}
